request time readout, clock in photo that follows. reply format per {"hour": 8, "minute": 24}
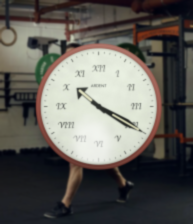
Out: {"hour": 10, "minute": 20}
